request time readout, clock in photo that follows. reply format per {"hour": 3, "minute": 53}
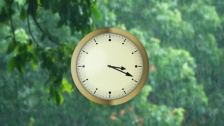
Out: {"hour": 3, "minute": 19}
